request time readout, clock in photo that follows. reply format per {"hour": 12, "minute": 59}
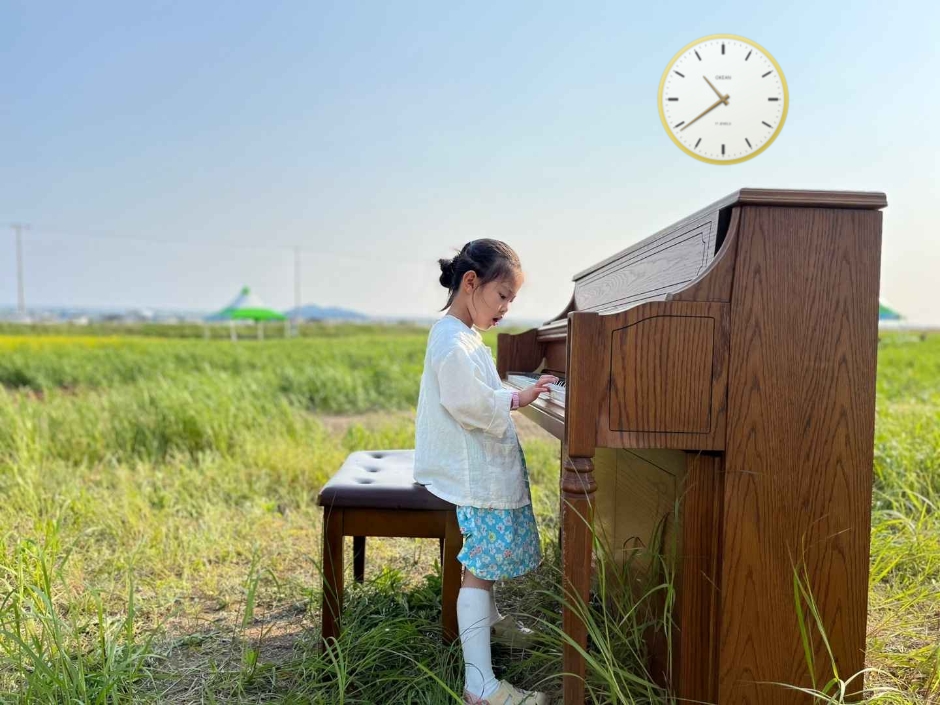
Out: {"hour": 10, "minute": 39}
